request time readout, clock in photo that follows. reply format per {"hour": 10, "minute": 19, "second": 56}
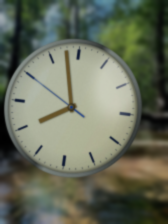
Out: {"hour": 7, "minute": 57, "second": 50}
